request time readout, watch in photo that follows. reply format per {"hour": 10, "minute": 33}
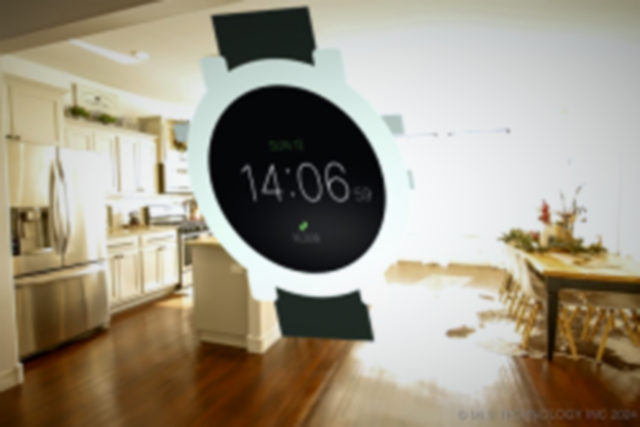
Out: {"hour": 14, "minute": 6}
